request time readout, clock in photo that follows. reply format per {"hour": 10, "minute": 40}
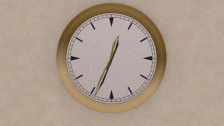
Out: {"hour": 12, "minute": 34}
